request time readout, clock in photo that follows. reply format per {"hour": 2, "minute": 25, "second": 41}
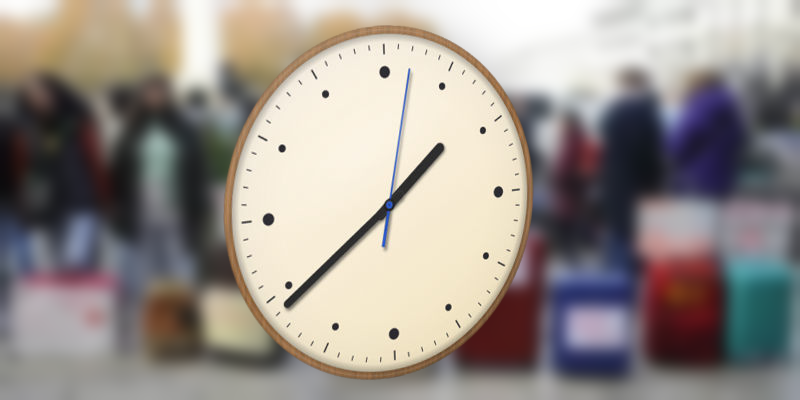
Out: {"hour": 1, "minute": 39, "second": 2}
